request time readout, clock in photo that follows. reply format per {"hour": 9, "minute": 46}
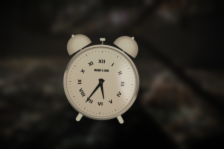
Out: {"hour": 5, "minute": 36}
